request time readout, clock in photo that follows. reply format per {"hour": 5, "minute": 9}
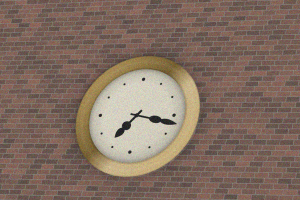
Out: {"hour": 7, "minute": 17}
